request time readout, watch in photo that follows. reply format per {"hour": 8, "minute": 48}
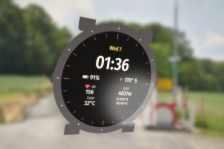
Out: {"hour": 1, "minute": 36}
